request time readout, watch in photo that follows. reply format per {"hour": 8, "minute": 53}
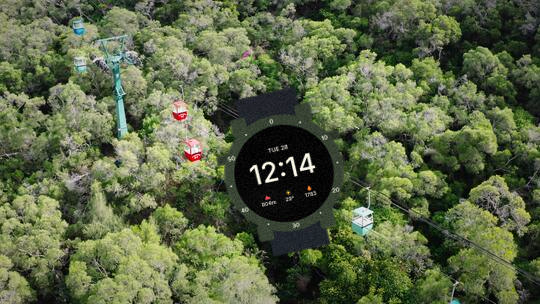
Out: {"hour": 12, "minute": 14}
